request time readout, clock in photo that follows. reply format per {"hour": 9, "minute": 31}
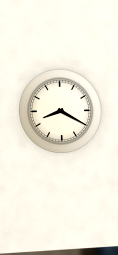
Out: {"hour": 8, "minute": 20}
